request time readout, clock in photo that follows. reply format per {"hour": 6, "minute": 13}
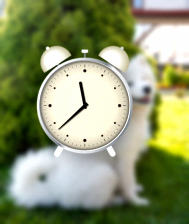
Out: {"hour": 11, "minute": 38}
